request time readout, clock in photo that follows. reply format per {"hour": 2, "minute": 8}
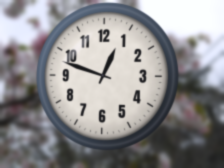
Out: {"hour": 12, "minute": 48}
